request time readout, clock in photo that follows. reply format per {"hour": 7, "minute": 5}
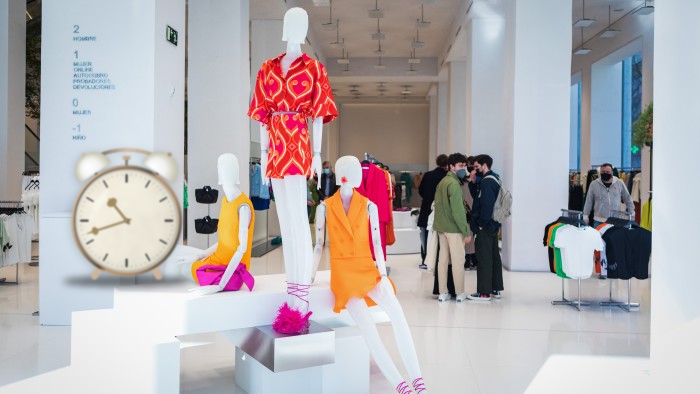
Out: {"hour": 10, "minute": 42}
